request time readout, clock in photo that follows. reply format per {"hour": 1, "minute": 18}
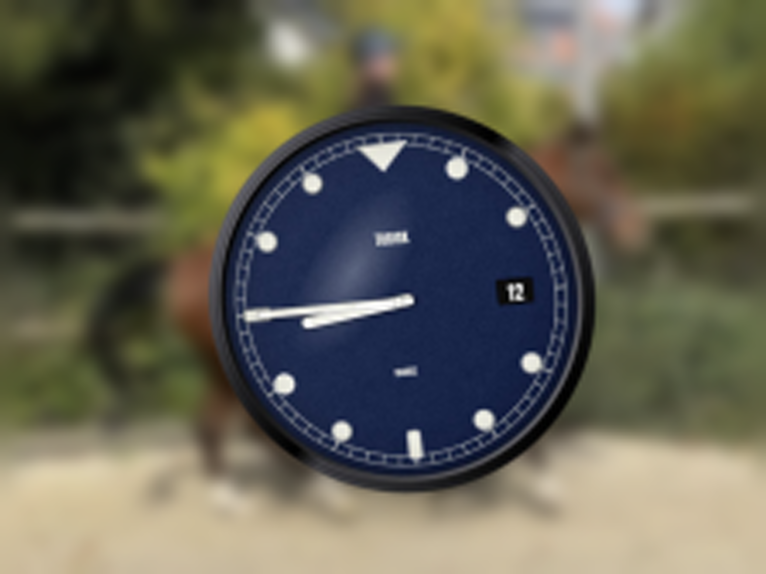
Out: {"hour": 8, "minute": 45}
